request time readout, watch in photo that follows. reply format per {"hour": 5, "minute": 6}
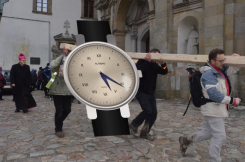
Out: {"hour": 5, "minute": 21}
